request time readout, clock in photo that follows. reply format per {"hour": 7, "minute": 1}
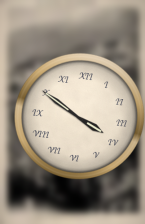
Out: {"hour": 3, "minute": 50}
